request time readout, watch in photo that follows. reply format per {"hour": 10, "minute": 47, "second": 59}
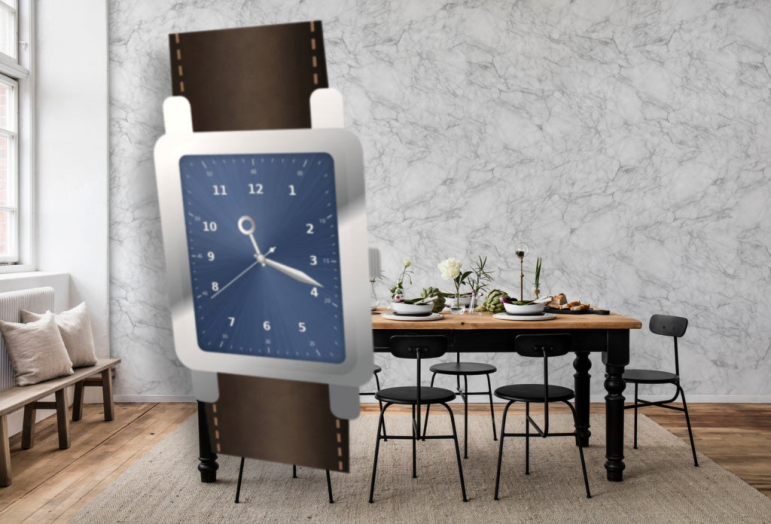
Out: {"hour": 11, "minute": 18, "second": 39}
